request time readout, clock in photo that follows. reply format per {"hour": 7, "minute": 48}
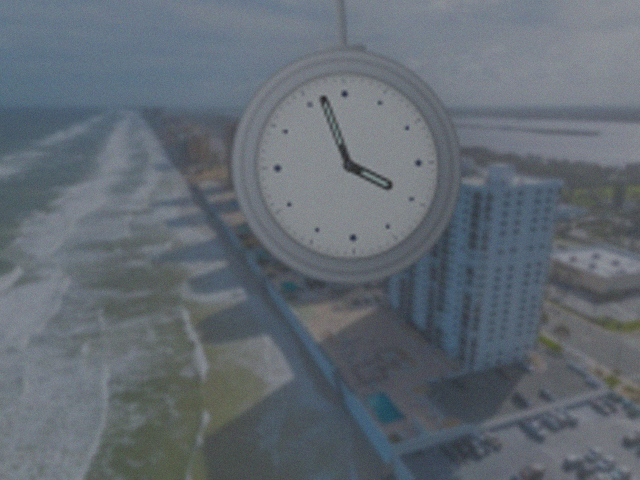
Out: {"hour": 3, "minute": 57}
